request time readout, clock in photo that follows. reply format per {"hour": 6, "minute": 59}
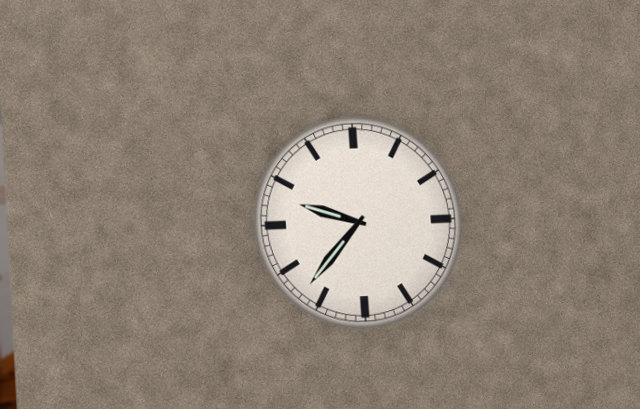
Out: {"hour": 9, "minute": 37}
